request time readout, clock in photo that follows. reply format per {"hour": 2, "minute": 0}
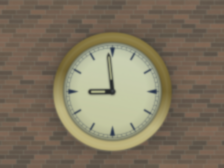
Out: {"hour": 8, "minute": 59}
